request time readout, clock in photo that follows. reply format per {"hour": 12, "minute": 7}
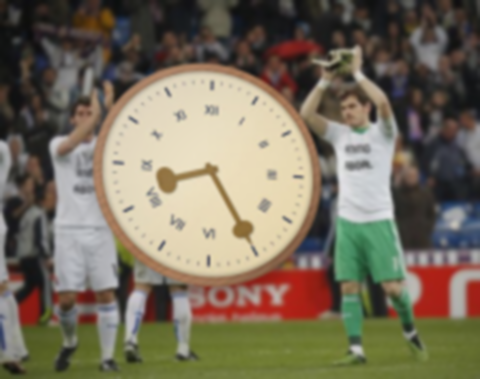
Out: {"hour": 8, "minute": 25}
